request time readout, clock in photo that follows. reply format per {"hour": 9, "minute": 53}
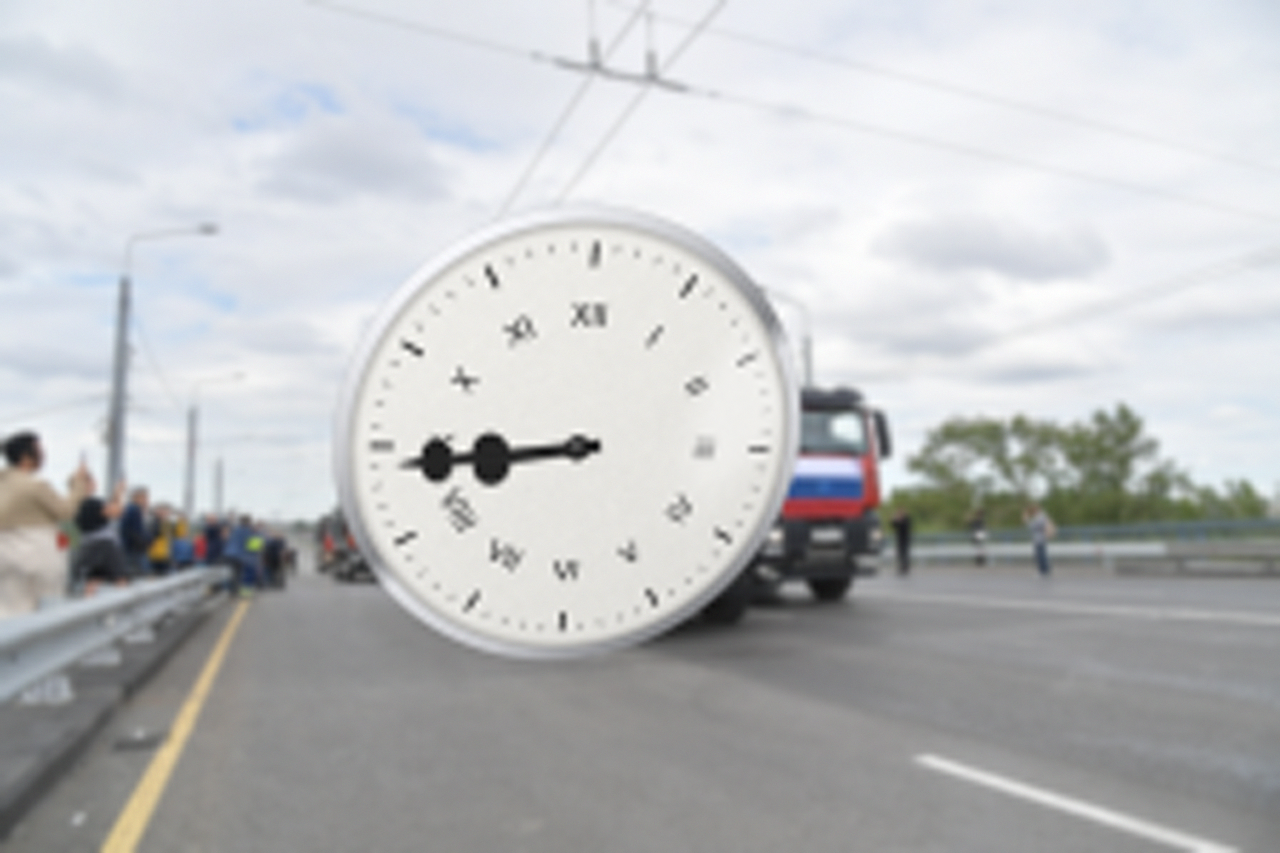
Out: {"hour": 8, "minute": 44}
